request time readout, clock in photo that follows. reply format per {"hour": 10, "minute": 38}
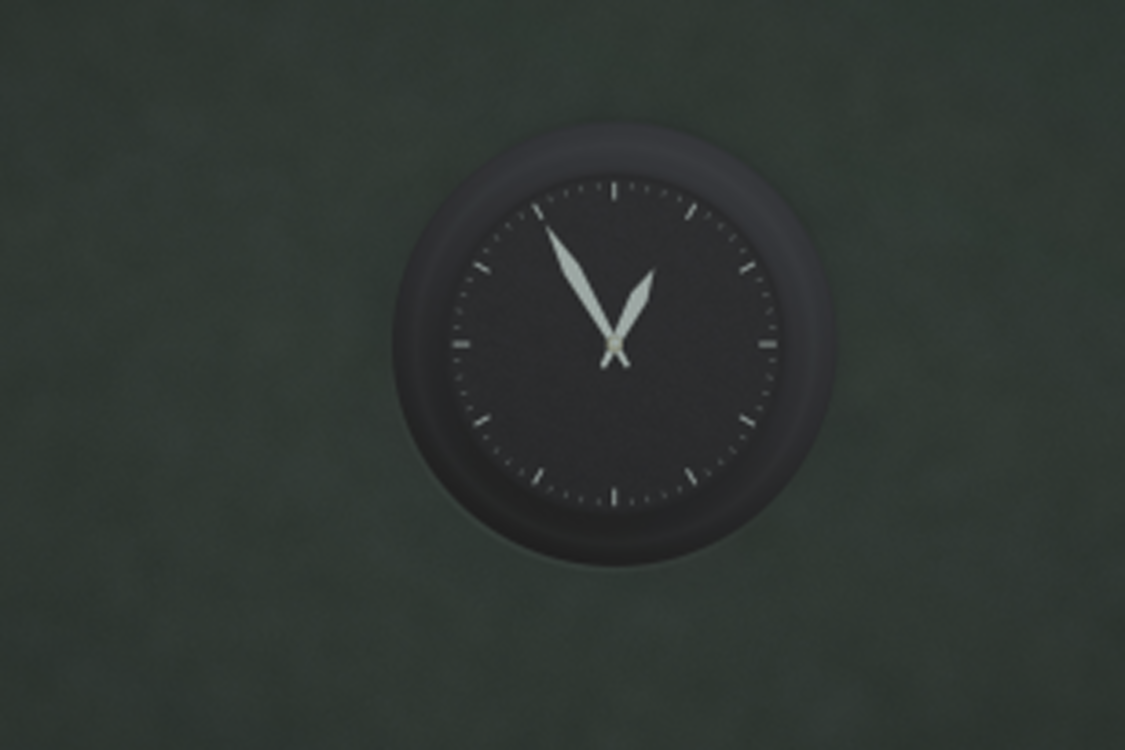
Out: {"hour": 12, "minute": 55}
